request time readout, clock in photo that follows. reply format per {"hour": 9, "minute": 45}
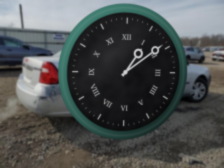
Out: {"hour": 1, "minute": 9}
